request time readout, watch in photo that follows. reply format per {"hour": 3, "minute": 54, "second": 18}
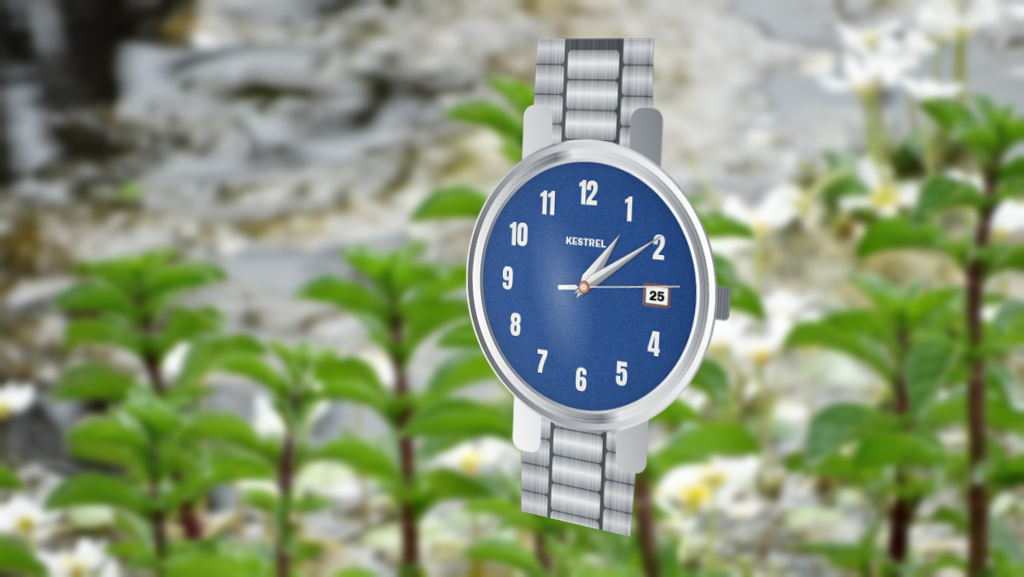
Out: {"hour": 1, "minute": 9, "second": 14}
